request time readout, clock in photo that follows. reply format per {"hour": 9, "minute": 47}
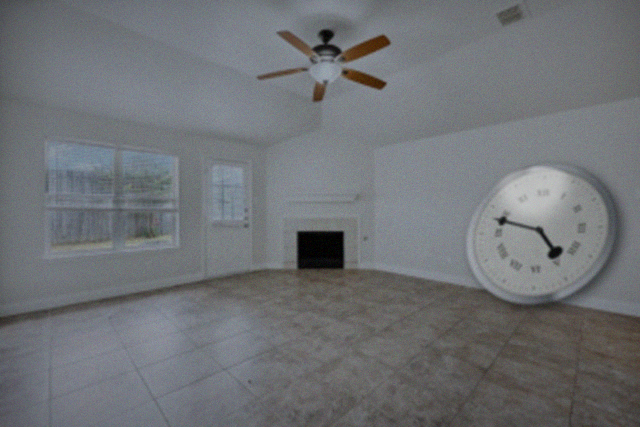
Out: {"hour": 4, "minute": 48}
